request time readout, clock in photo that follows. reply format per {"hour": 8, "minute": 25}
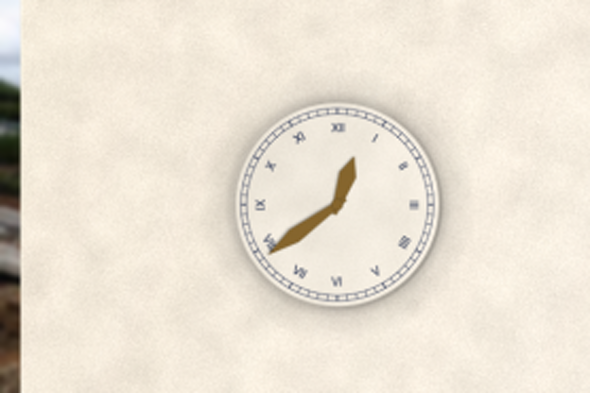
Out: {"hour": 12, "minute": 39}
